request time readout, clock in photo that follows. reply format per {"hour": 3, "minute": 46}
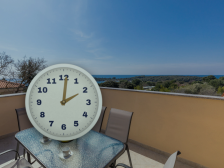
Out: {"hour": 2, "minute": 1}
